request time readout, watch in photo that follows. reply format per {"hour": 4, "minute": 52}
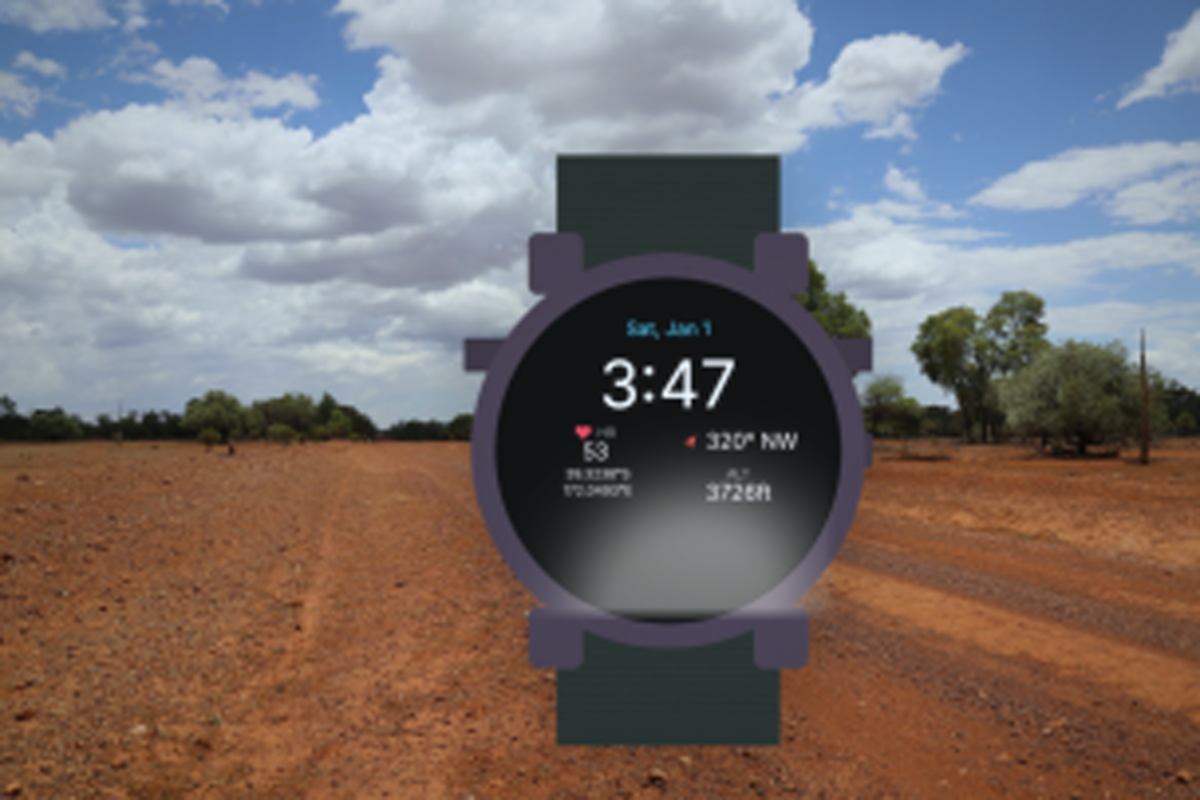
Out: {"hour": 3, "minute": 47}
